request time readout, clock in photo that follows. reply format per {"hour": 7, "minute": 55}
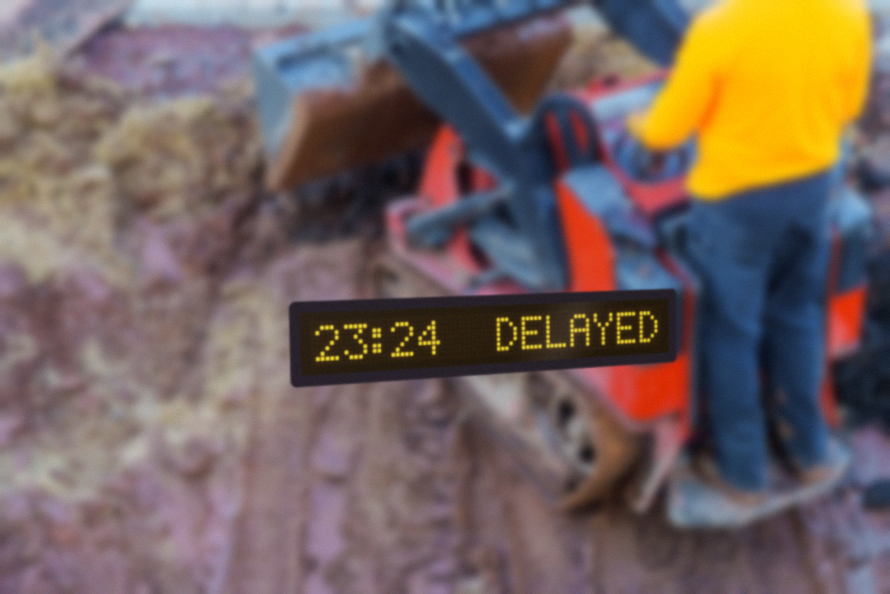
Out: {"hour": 23, "minute": 24}
